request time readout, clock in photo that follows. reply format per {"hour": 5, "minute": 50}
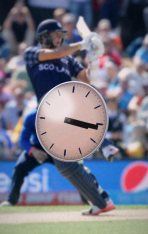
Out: {"hour": 3, "minute": 16}
